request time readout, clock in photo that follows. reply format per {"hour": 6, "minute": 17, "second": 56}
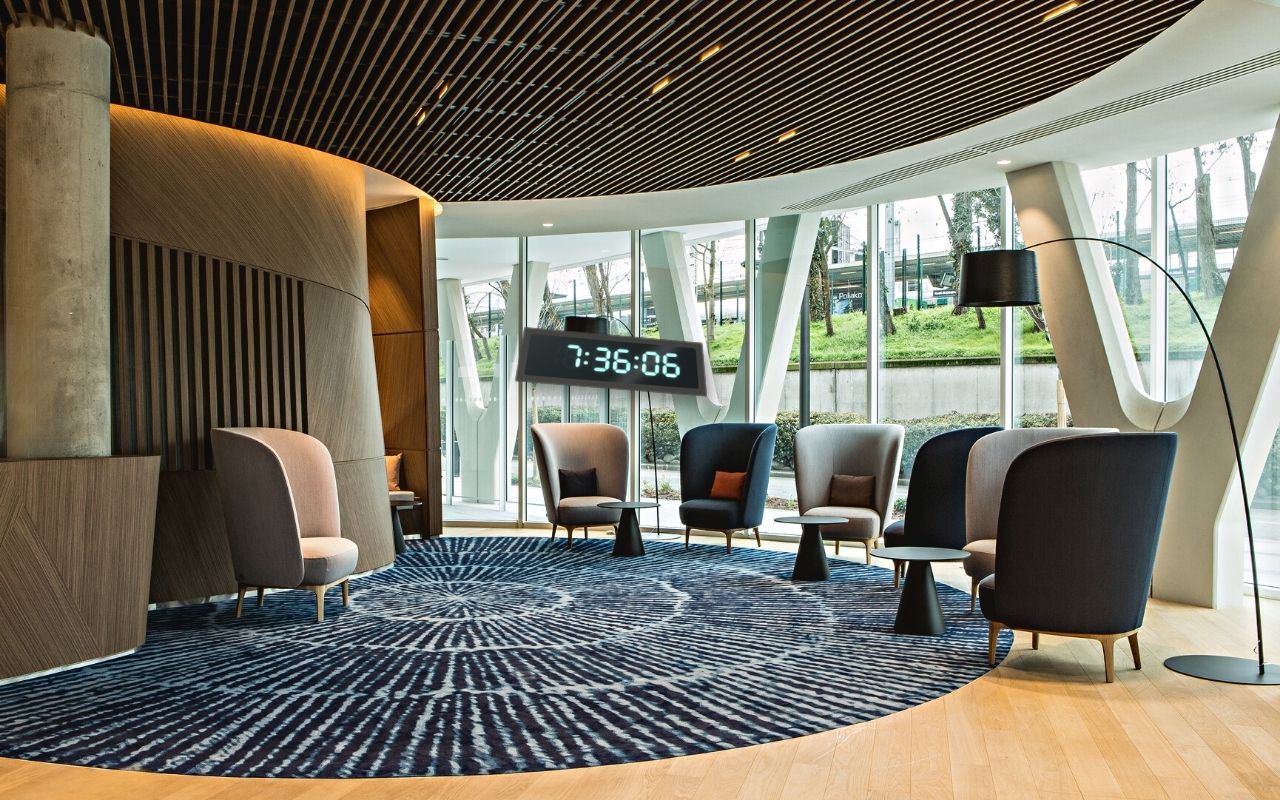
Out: {"hour": 7, "minute": 36, "second": 6}
